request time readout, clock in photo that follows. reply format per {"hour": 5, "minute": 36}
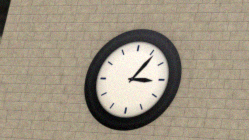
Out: {"hour": 3, "minute": 6}
